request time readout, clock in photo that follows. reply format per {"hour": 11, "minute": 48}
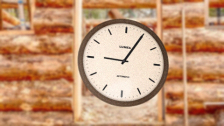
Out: {"hour": 9, "minute": 5}
